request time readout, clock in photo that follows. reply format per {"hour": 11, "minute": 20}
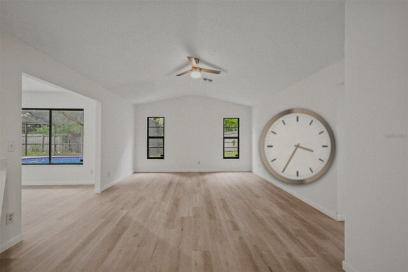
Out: {"hour": 3, "minute": 35}
